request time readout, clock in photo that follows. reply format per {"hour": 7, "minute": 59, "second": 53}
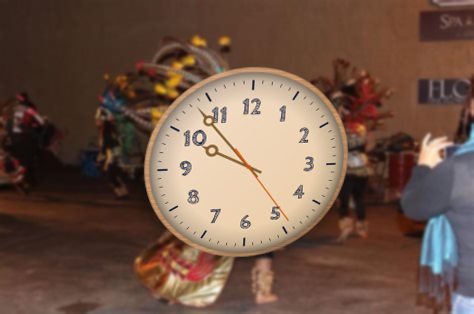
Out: {"hour": 9, "minute": 53, "second": 24}
